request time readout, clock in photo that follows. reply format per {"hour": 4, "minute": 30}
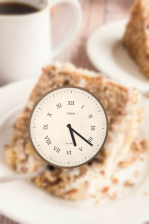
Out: {"hour": 5, "minute": 21}
